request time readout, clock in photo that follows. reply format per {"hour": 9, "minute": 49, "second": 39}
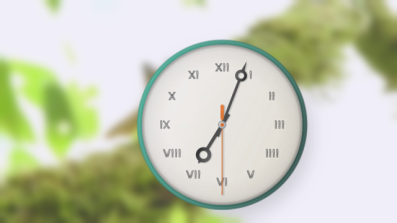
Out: {"hour": 7, "minute": 3, "second": 30}
